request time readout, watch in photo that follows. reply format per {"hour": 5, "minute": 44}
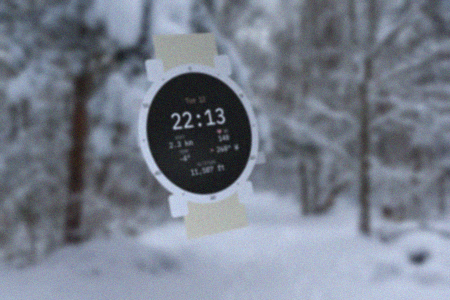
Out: {"hour": 22, "minute": 13}
